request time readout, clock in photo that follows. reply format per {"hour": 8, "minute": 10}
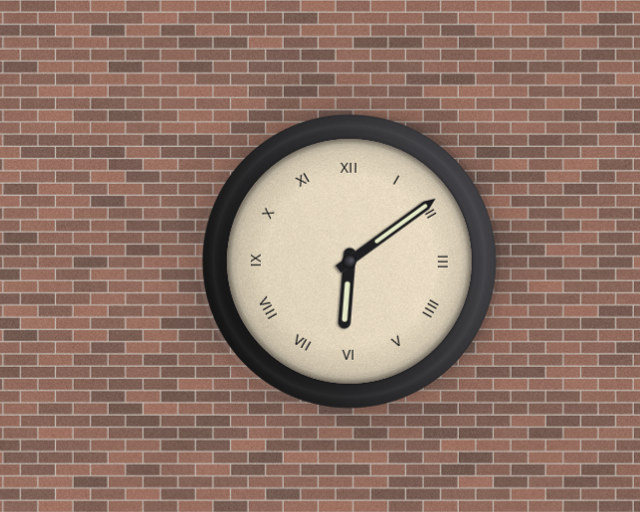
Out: {"hour": 6, "minute": 9}
